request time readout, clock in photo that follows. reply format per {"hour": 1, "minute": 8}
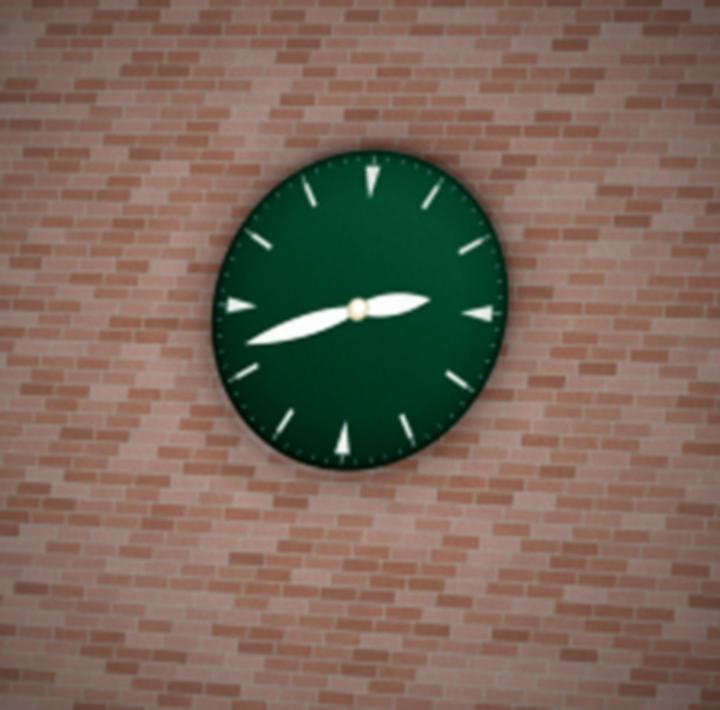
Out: {"hour": 2, "minute": 42}
